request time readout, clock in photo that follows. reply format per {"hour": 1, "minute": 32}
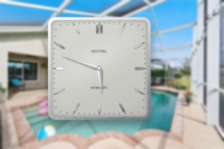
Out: {"hour": 5, "minute": 48}
